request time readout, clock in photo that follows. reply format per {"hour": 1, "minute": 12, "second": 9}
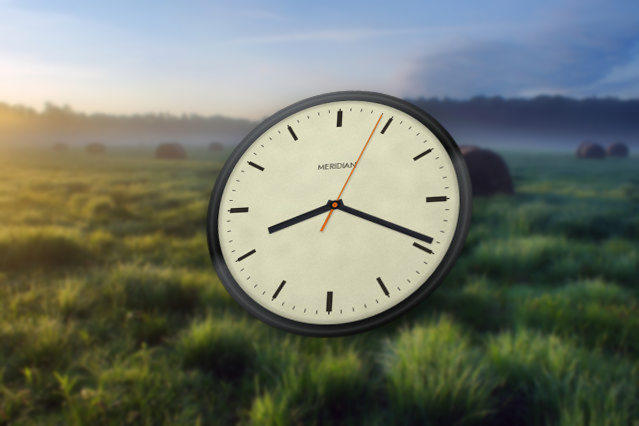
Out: {"hour": 8, "minute": 19, "second": 4}
